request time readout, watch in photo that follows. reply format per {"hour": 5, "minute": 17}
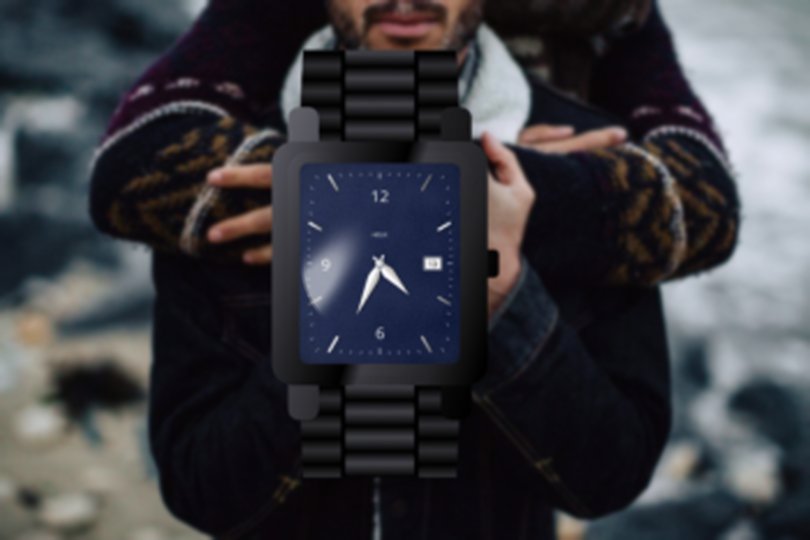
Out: {"hour": 4, "minute": 34}
